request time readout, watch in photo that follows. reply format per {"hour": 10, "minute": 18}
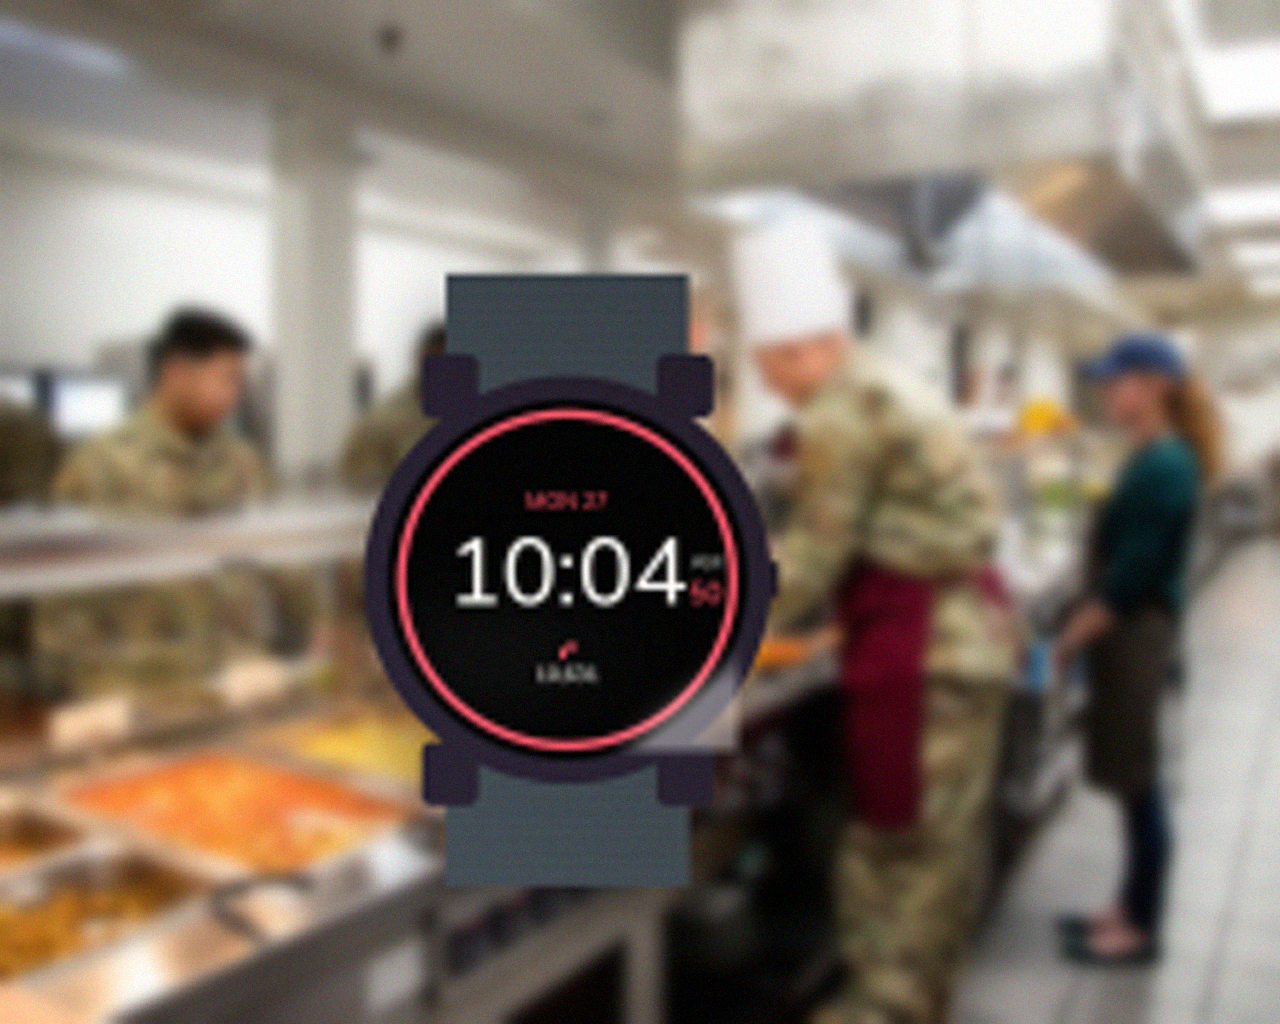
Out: {"hour": 10, "minute": 4}
